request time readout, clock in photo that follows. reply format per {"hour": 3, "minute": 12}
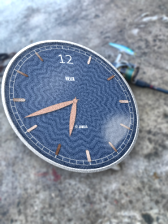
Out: {"hour": 6, "minute": 42}
